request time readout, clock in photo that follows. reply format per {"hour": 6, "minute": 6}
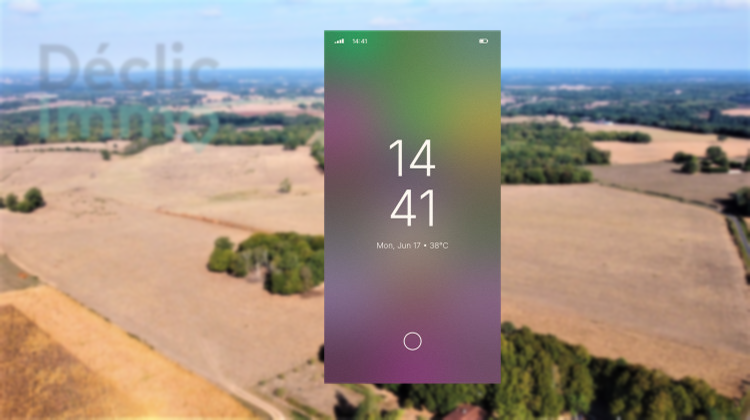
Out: {"hour": 14, "minute": 41}
